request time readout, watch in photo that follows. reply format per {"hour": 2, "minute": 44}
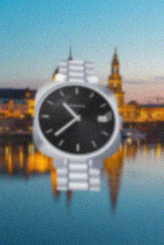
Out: {"hour": 10, "minute": 38}
